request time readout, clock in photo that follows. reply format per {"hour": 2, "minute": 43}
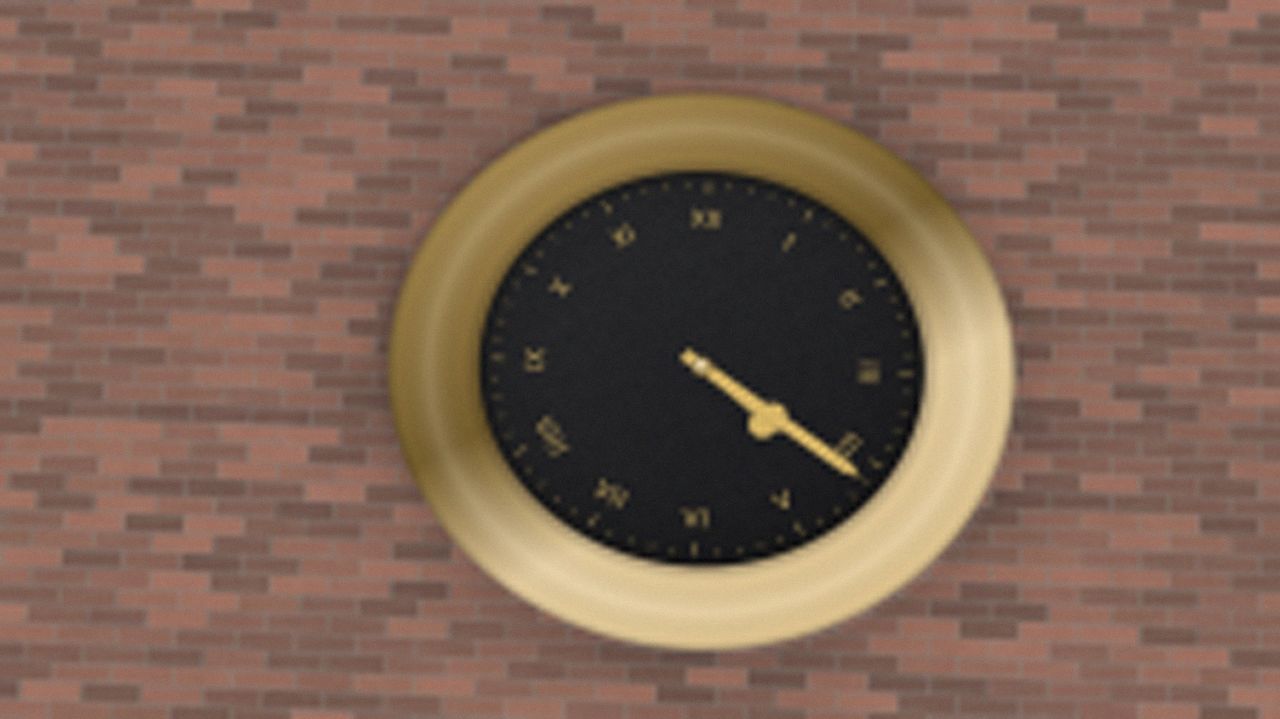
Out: {"hour": 4, "minute": 21}
